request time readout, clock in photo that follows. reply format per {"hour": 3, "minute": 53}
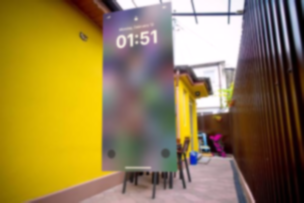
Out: {"hour": 1, "minute": 51}
